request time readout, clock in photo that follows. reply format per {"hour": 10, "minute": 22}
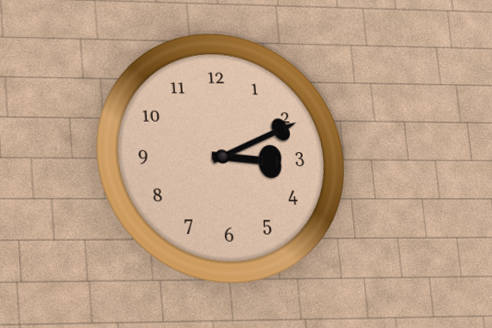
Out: {"hour": 3, "minute": 11}
